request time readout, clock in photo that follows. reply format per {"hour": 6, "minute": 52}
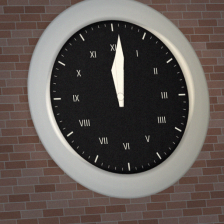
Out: {"hour": 12, "minute": 1}
